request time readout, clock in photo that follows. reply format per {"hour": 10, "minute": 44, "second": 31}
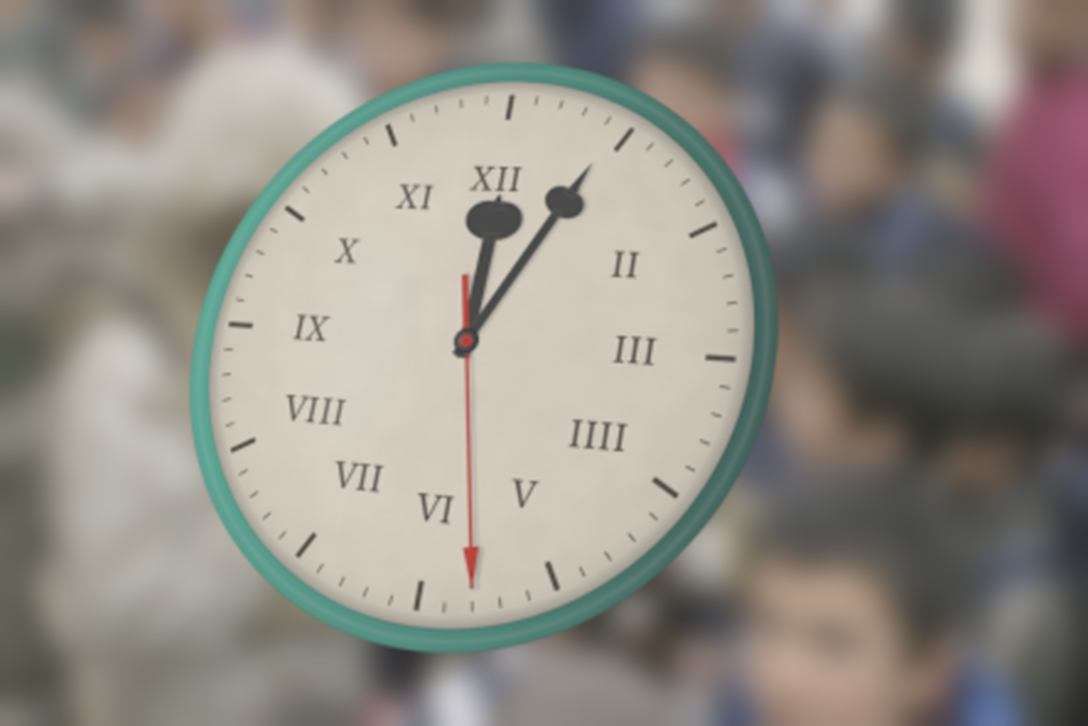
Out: {"hour": 12, "minute": 4, "second": 28}
